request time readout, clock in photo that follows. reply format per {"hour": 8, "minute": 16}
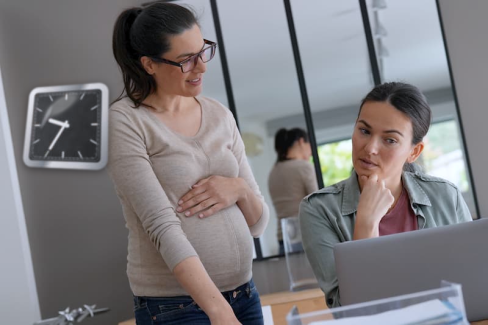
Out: {"hour": 9, "minute": 35}
